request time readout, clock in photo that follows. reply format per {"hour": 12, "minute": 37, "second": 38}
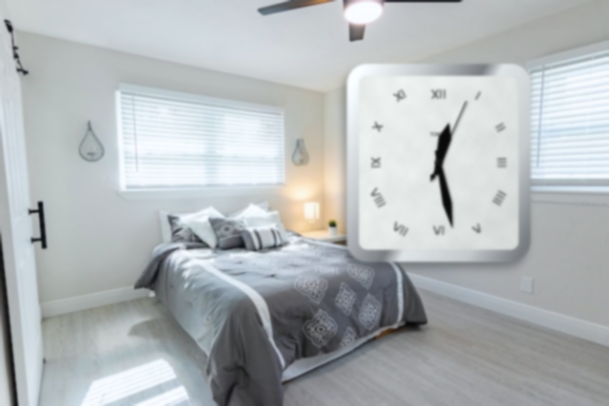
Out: {"hour": 12, "minute": 28, "second": 4}
